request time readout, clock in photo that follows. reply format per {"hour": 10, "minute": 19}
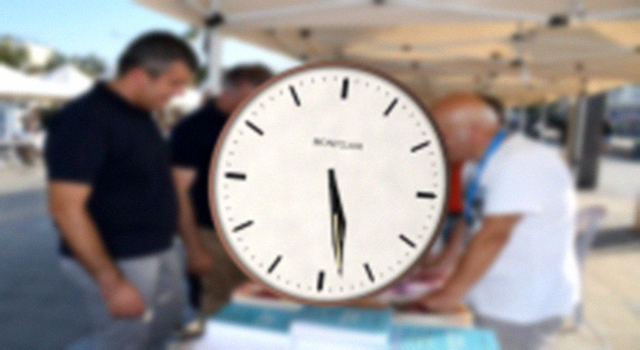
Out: {"hour": 5, "minute": 28}
